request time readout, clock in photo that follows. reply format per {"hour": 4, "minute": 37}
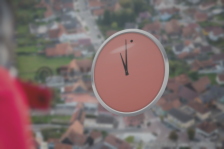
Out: {"hour": 10, "minute": 58}
